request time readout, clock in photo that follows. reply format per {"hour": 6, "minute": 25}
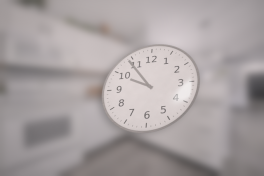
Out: {"hour": 9, "minute": 54}
